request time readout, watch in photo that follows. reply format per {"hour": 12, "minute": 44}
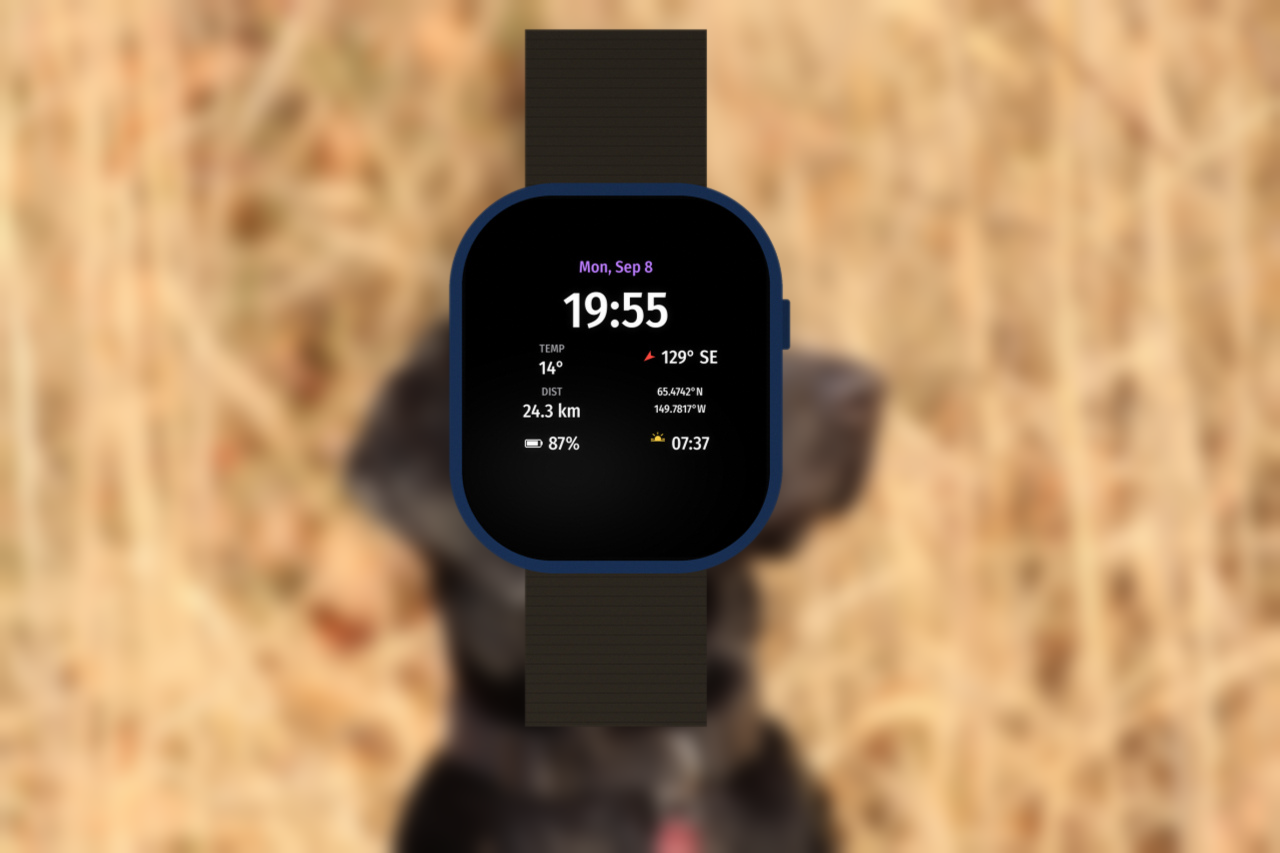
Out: {"hour": 19, "minute": 55}
